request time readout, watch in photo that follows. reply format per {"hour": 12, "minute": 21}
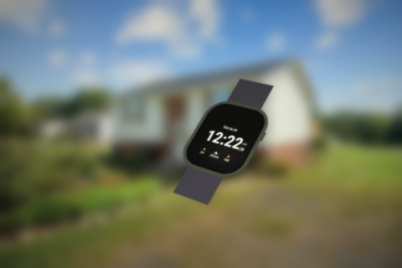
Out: {"hour": 12, "minute": 22}
